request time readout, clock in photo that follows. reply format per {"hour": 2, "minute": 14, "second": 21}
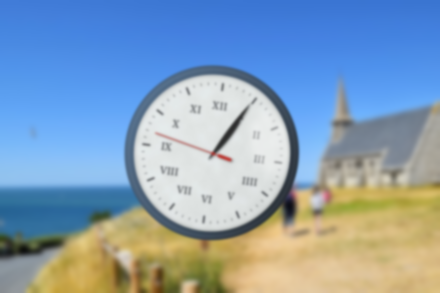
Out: {"hour": 1, "minute": 4, "second": 47}
